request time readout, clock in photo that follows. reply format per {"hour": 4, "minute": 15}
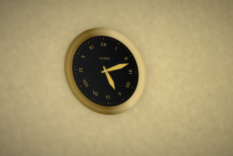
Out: {"hour": 5, "minute": 12}
